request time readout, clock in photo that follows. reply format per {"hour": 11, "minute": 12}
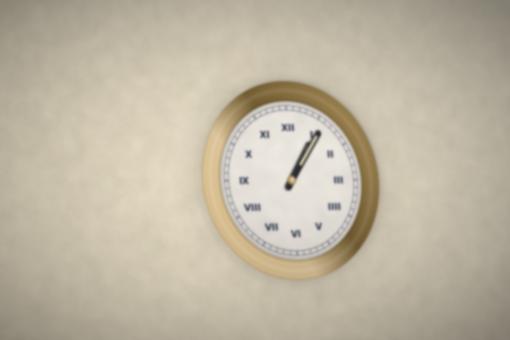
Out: {"hour": 1, "minute": 6}
